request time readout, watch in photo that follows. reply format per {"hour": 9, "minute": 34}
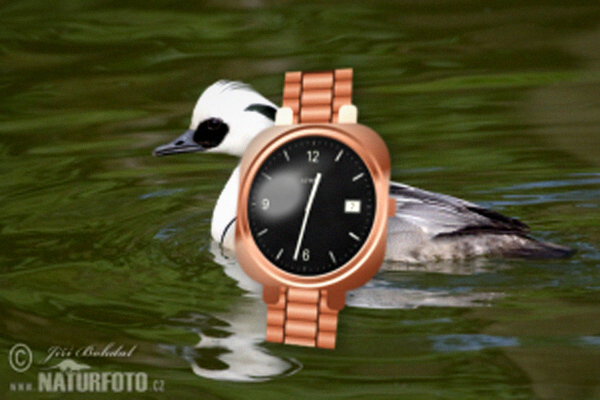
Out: {"hour": 12, "minute": 32}
